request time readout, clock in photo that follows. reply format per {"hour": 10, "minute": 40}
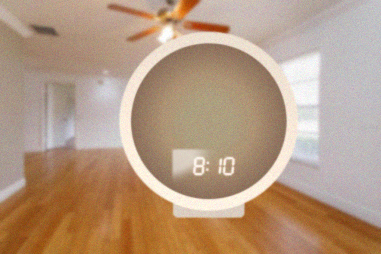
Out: {"hour": 8, "minute": 10}
